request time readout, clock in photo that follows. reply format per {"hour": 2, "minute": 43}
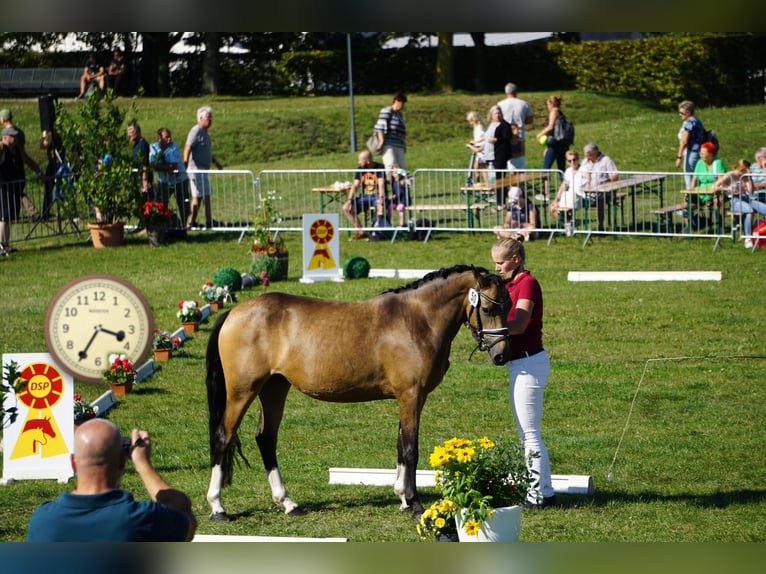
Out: {"hour": 3, "minute": 35}
